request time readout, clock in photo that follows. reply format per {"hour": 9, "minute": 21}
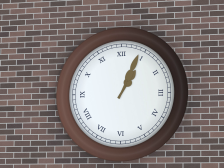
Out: {"hour": 1, "minute": 4}
